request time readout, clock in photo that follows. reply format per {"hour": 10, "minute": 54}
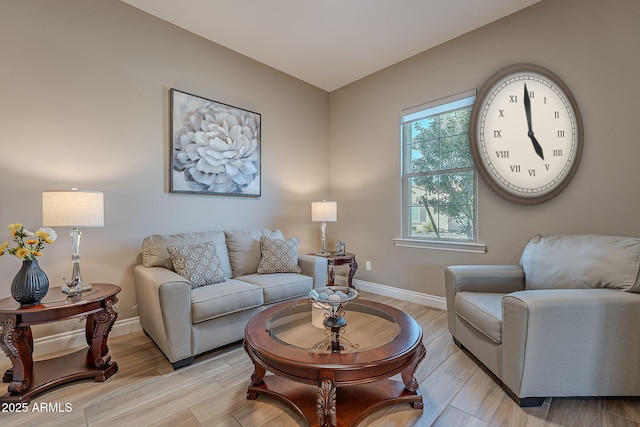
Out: {"hour": 4, "minute": 59}
